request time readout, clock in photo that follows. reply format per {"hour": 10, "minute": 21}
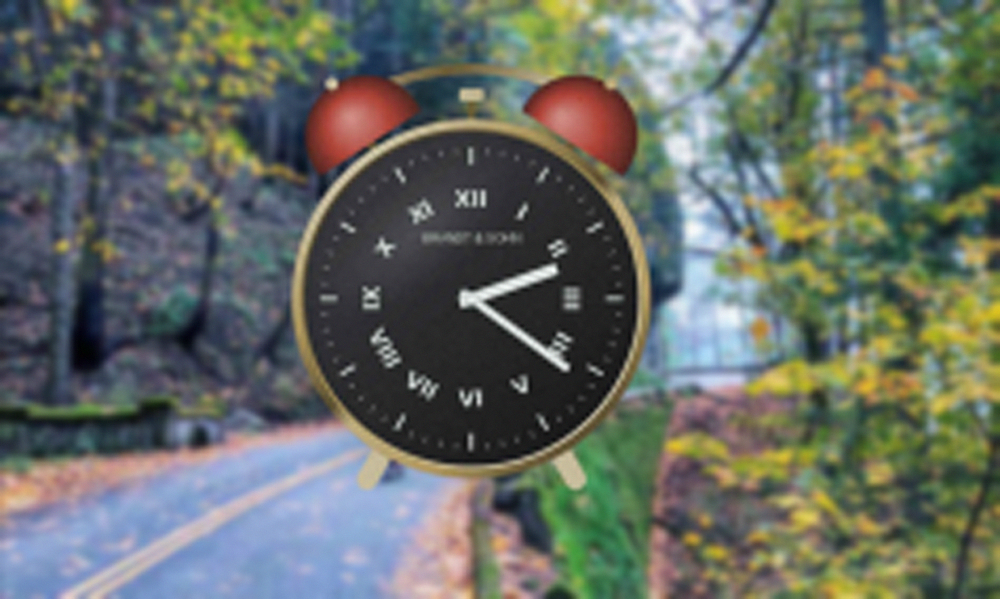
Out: {"hour": 2, "minute": 21}
